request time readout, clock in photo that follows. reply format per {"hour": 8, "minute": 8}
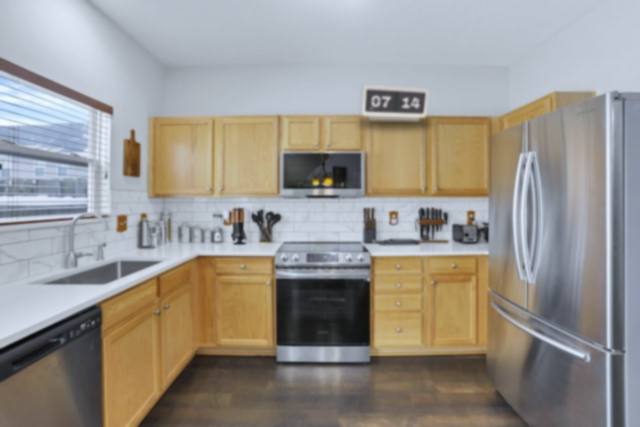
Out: {"hour": 7, "minute": 14}
